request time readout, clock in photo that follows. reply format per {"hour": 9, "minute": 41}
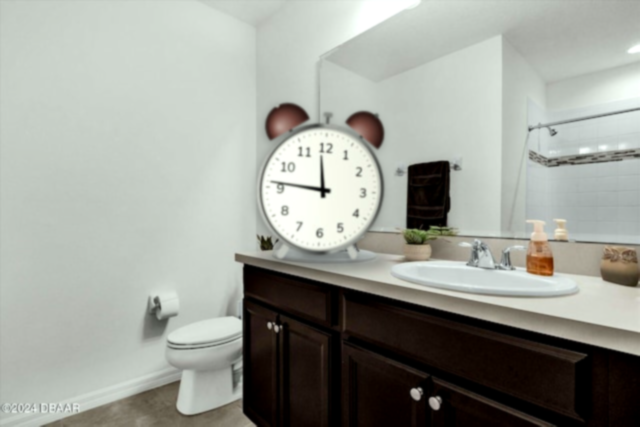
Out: {"hour": 11, "minute": 46}
